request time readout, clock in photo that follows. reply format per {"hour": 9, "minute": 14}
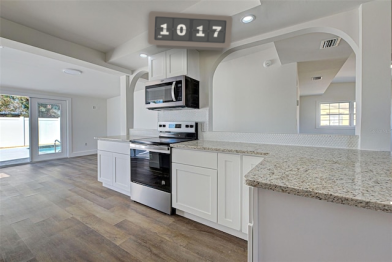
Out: {"hour": 10, "minute": 17}
